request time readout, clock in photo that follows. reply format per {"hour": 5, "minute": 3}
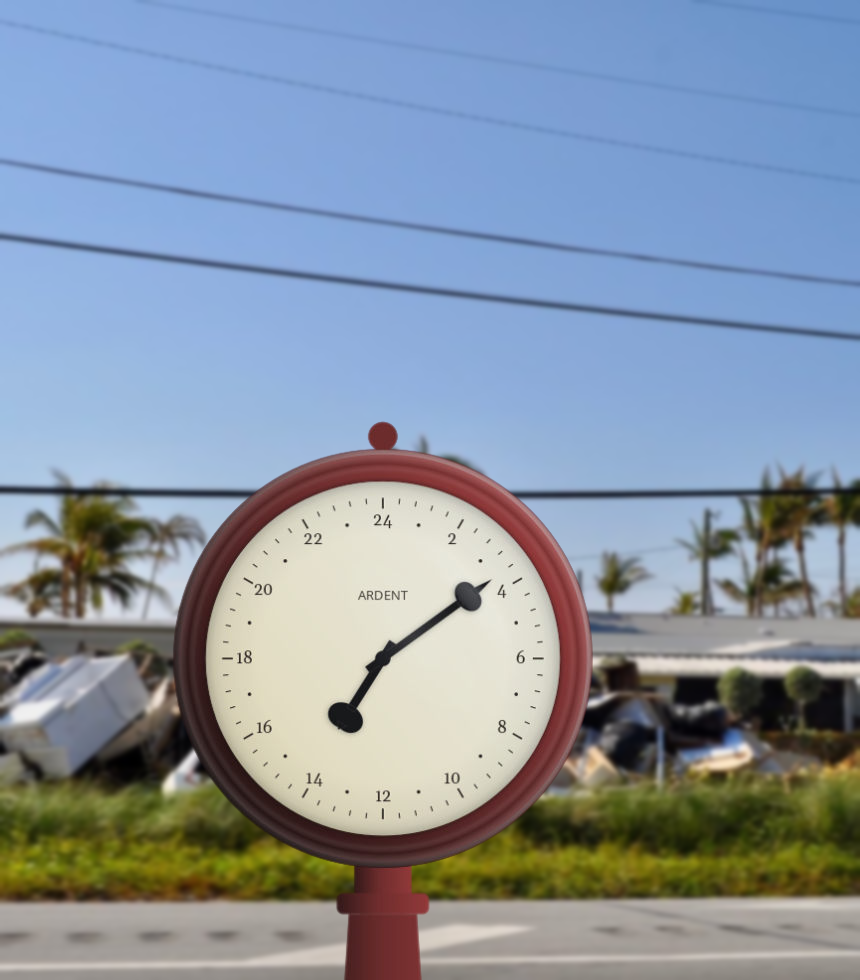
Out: {"hour": 14, "minute": 9}
